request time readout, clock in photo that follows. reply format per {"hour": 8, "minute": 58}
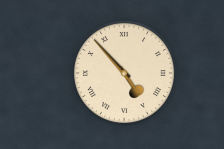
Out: {"hour": 4, "minute": 53}
